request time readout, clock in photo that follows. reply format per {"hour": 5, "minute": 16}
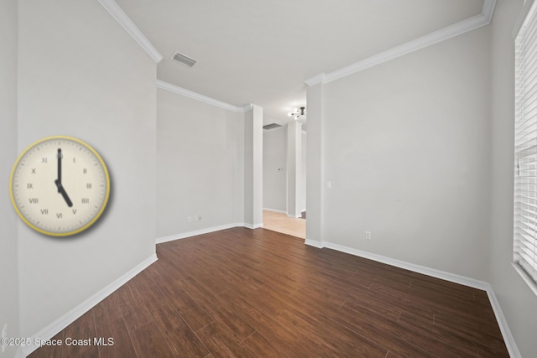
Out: {"hour": 5, "minute": 0}
